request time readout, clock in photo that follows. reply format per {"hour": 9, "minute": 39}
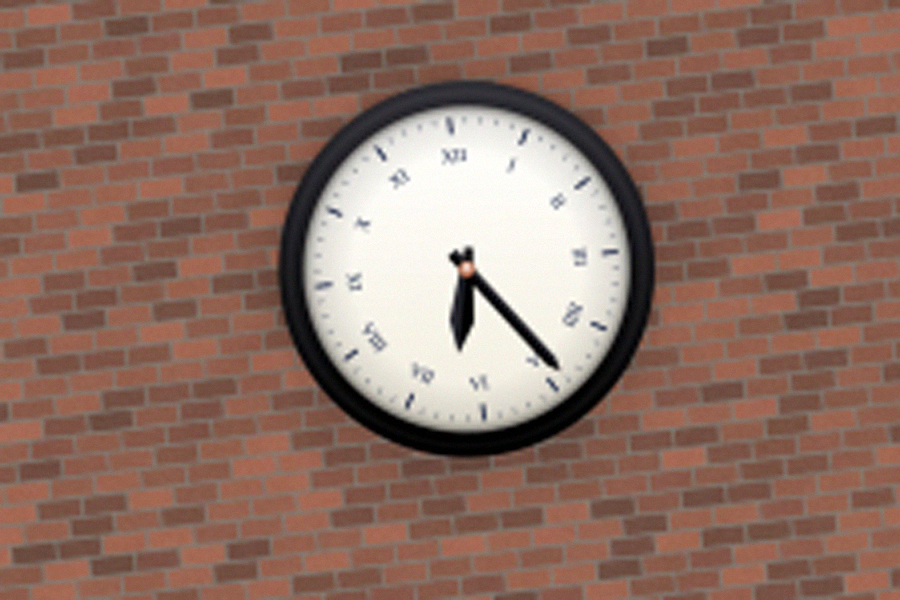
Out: {"hour": 6, "minute": 24}
